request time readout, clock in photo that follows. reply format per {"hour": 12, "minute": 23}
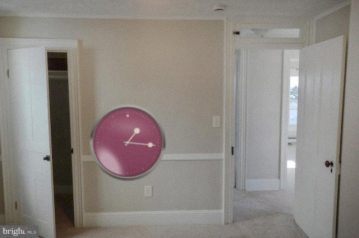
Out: {"hour": 1, "minute": 16}
